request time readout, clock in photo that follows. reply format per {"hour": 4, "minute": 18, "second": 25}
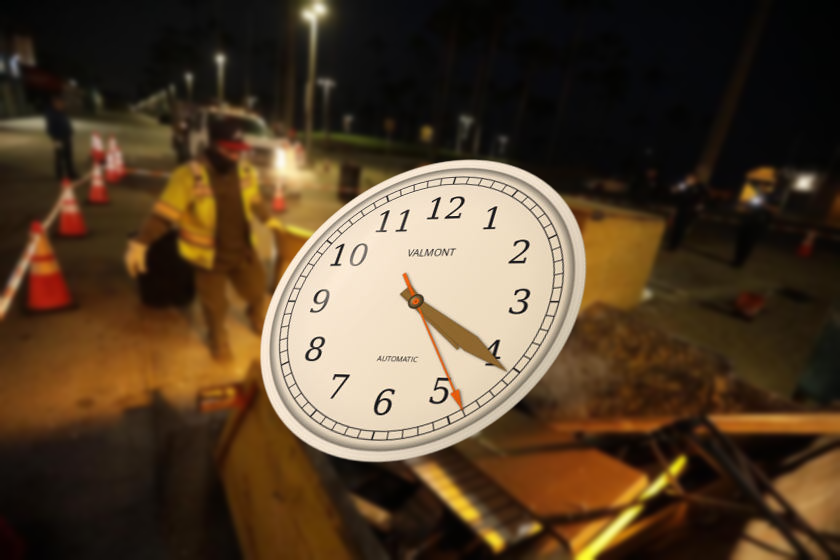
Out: {"hour": 4, "minute": 20, "second": 24}
